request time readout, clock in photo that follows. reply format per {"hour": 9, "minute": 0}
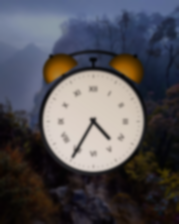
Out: {"hour": 4, "minute": 35}
